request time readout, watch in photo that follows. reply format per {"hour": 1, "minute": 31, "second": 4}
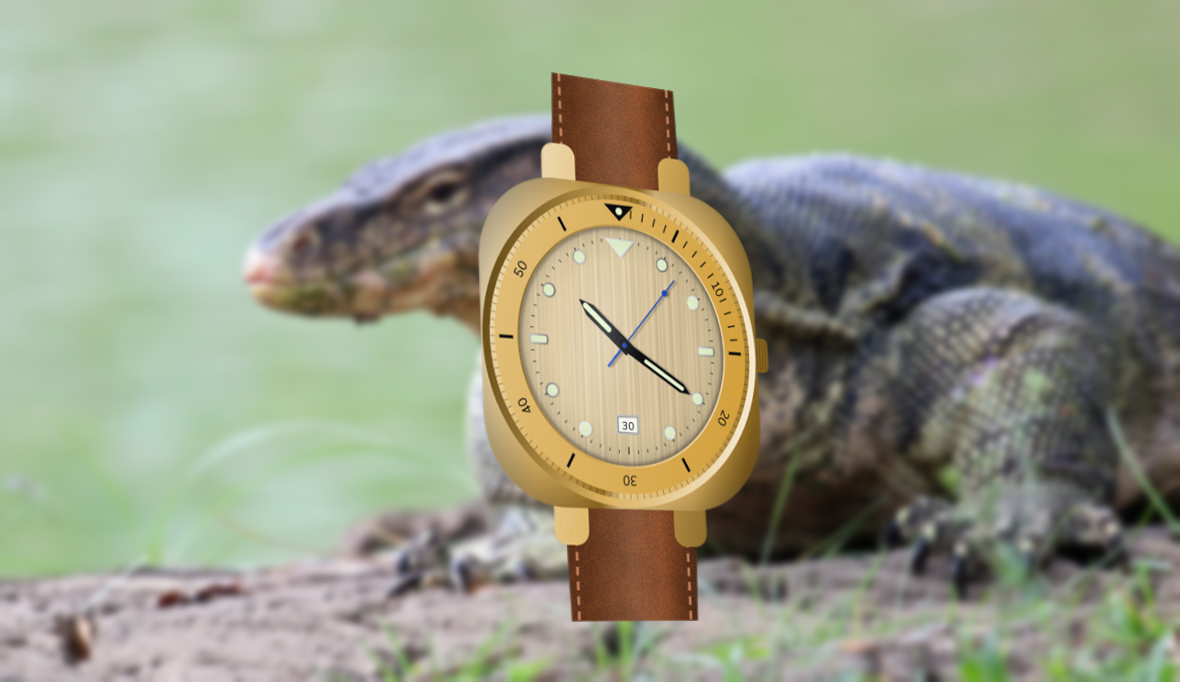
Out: {"hour": 10, "minute": 20, "second": 7}
